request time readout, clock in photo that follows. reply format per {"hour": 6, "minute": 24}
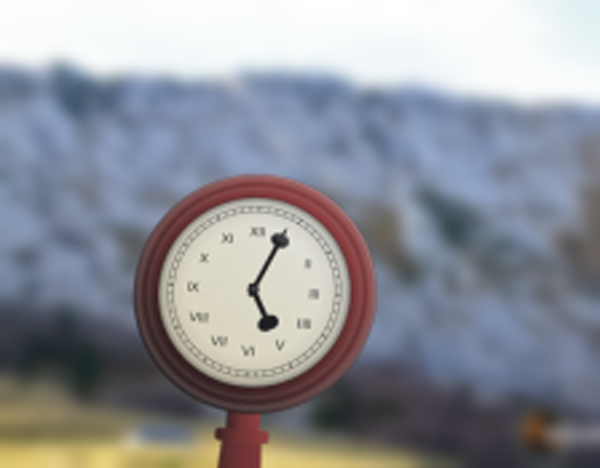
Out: {"hour": 5, "minute": 4}
